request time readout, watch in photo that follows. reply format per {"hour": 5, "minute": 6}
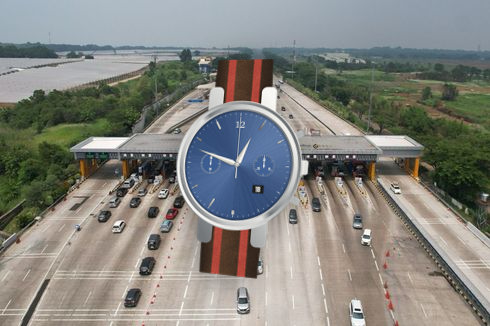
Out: {"hour": 12, "minute": 48}
